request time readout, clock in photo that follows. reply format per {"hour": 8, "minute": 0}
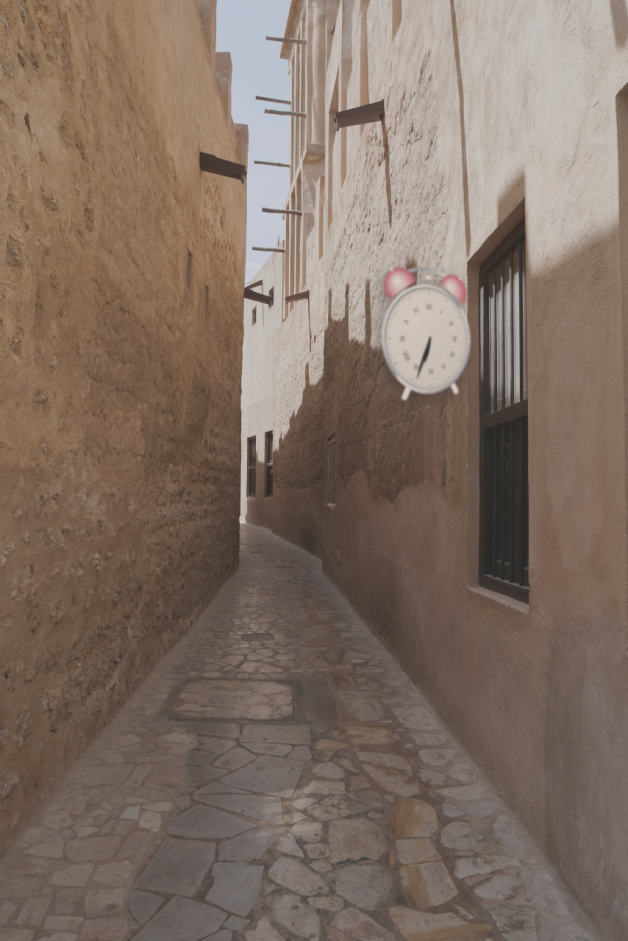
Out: {"hour": 6, "minute": 34}
